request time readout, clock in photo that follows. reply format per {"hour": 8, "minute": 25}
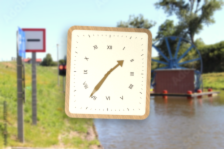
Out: {"hour": 1, "minute": 36}
